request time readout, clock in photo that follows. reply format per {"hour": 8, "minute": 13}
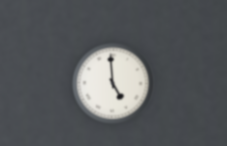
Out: {"hour": 4, "minute": 59}
